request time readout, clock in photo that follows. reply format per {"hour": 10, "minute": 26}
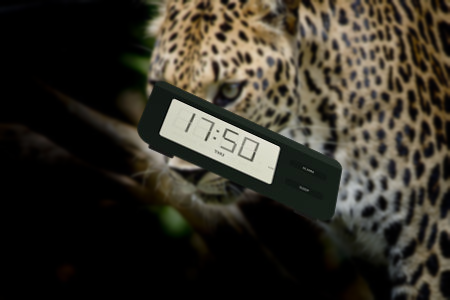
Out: {"hour": 17, "minute": 50}
